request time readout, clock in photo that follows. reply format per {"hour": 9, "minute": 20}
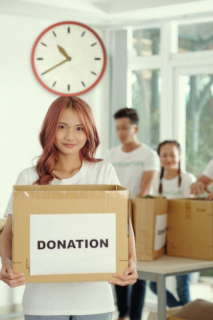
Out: {"hour": 10, "minute": 40}
